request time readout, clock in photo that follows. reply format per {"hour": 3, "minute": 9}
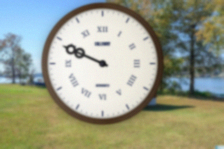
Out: {"hour": 9, "minute": 49}
